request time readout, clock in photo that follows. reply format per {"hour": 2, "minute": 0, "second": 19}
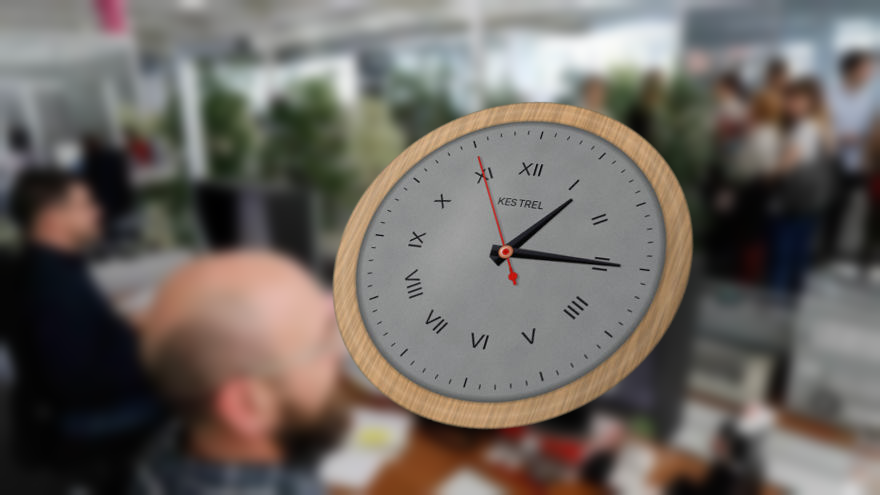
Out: {"hour": 1, "minute": 14, "second": 55}
